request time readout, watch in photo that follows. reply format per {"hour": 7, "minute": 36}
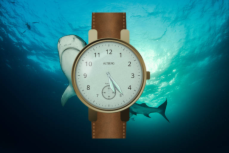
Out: {"hour": 5, "minute": 24}
